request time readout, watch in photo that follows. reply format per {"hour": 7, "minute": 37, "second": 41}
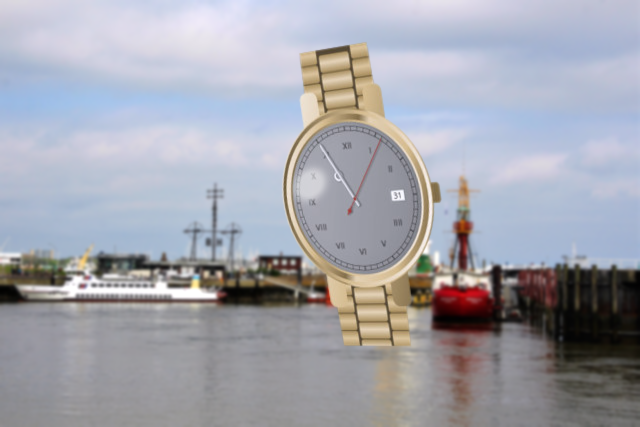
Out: {"hour": 10, "minute": 55, "second": 6}
